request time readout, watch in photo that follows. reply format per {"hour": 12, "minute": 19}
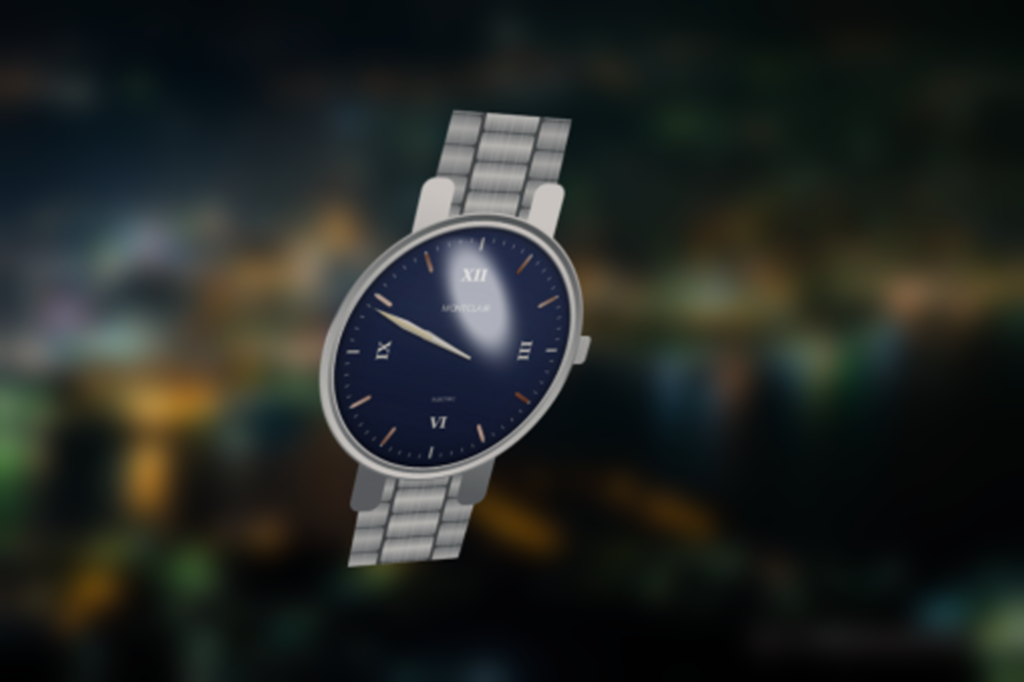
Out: {"hour": 9, "minute": 49}
